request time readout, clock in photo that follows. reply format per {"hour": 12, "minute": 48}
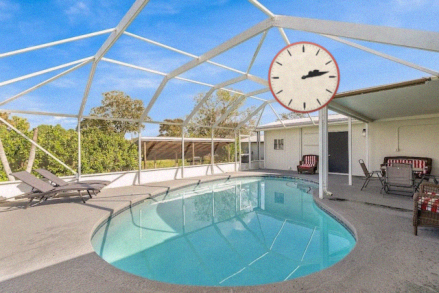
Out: {"hour": 2, "minute": 13}
